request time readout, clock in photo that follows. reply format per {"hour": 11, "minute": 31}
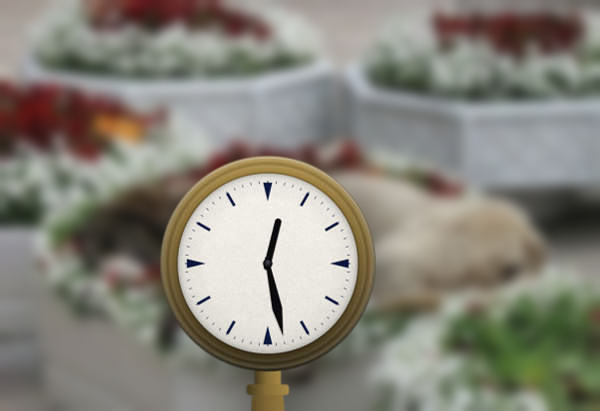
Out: {"hour": 12, "minute": 28}
